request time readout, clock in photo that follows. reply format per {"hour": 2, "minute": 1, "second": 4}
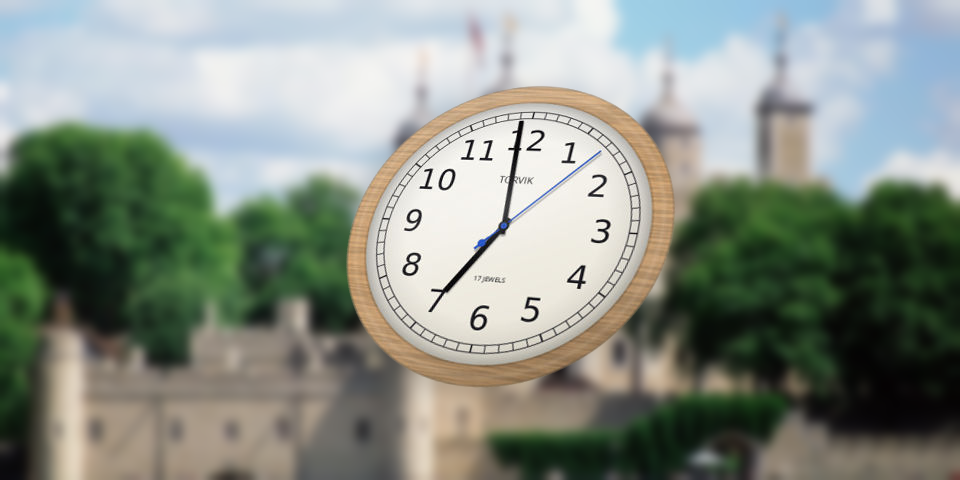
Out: {"hour": 6, "minute": 59, "second": 7}
